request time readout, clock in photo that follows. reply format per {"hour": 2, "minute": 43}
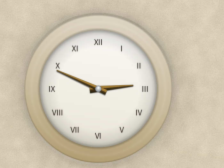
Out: {"hour": 2, "minute": 49}
